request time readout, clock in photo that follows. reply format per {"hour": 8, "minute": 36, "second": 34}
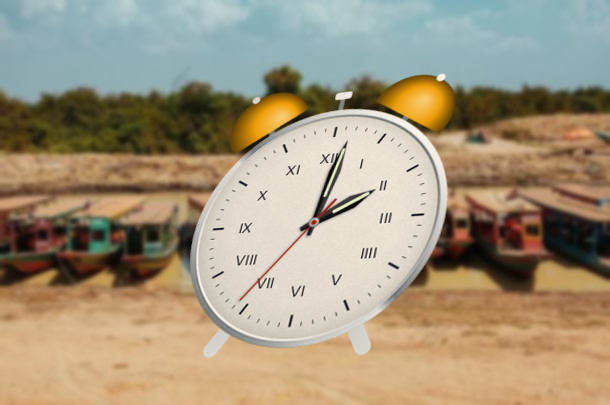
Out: {"hour": 2, "minute": 1, "second": 36}
